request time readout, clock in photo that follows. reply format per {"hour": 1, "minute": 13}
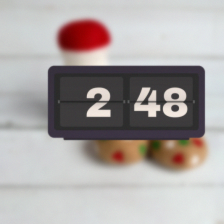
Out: {"hour": 2, "minute": 48}
